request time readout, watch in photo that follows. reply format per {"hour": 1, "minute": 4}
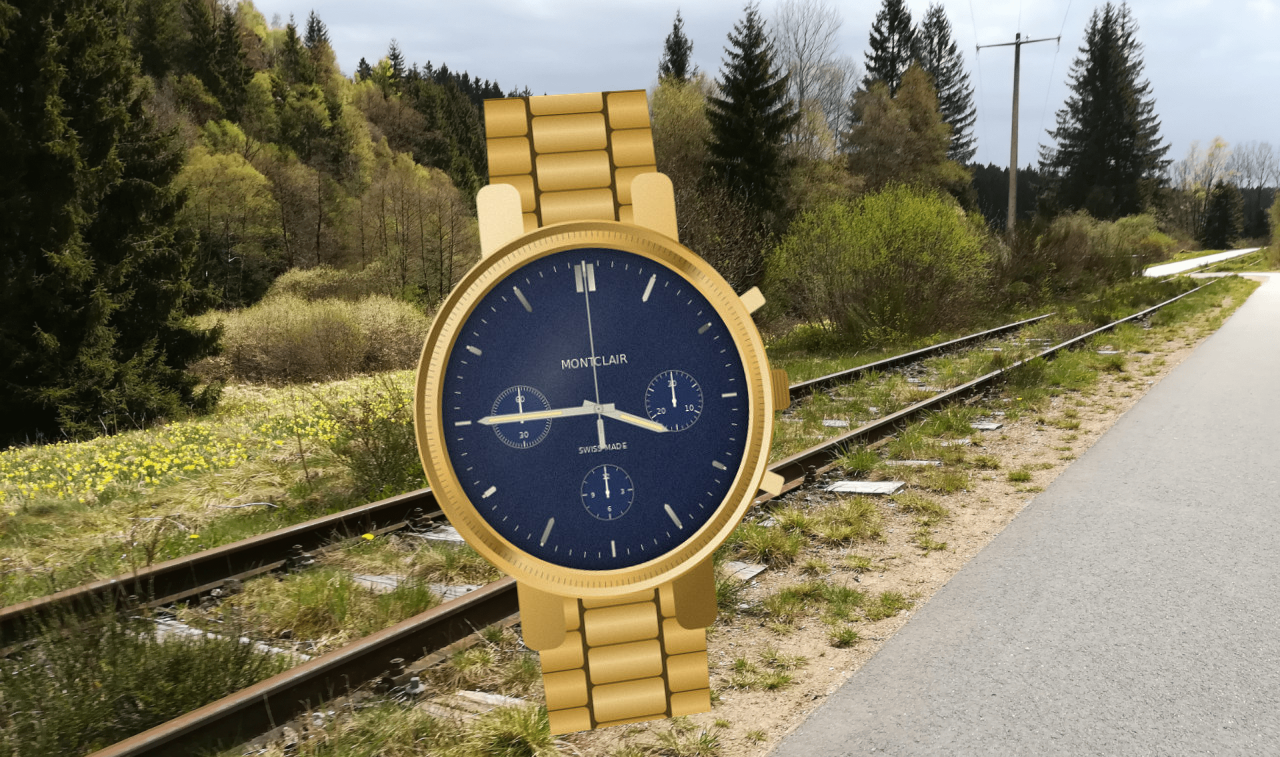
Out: {"hour": 3, "minute": 45}
